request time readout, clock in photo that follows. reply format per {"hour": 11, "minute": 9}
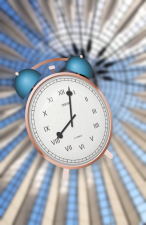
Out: {"hour": 8, "minute": 3}
